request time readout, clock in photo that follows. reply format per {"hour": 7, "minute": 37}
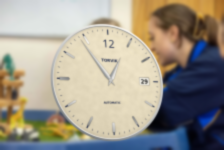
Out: {"hour": 12, "minute": 54}
